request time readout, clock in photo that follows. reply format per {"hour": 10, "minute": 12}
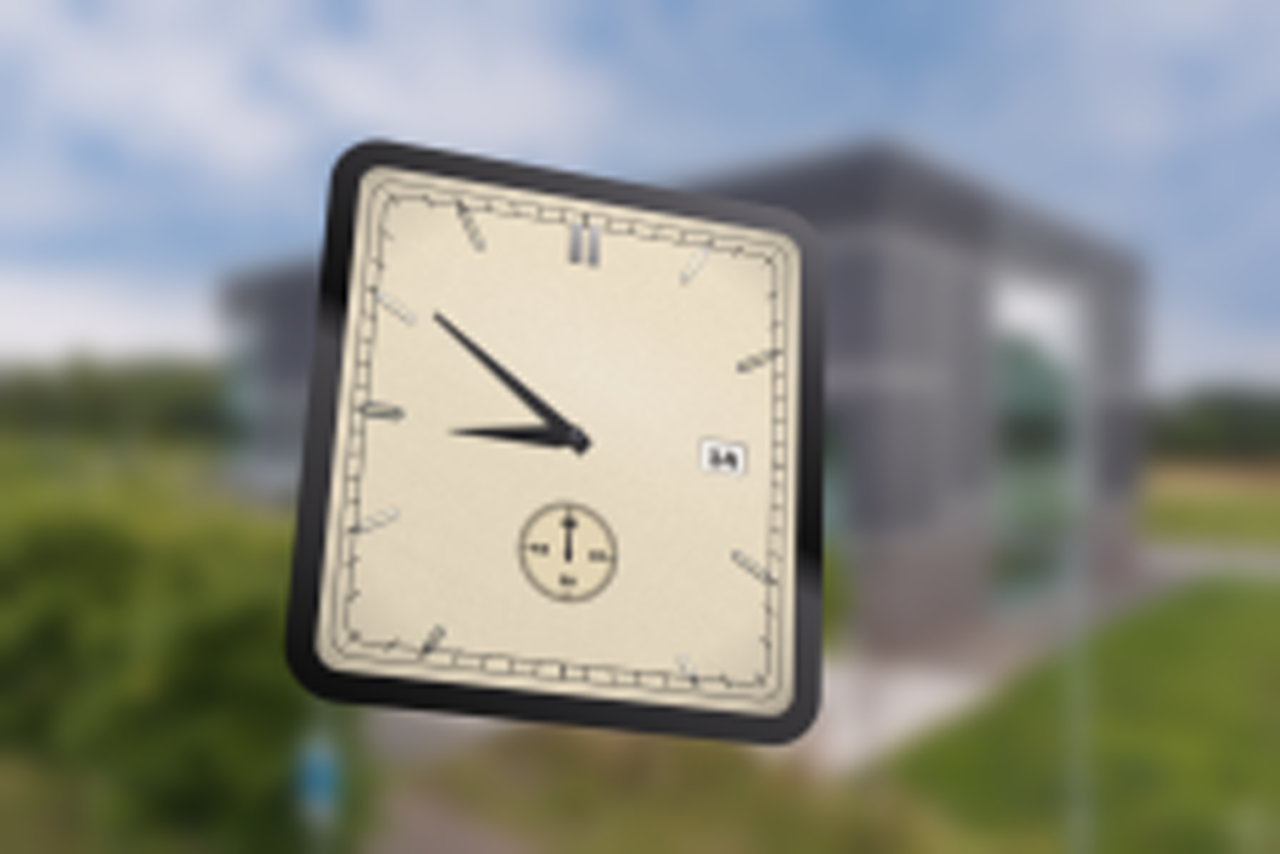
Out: {"hour": 8, "minute": 51}
